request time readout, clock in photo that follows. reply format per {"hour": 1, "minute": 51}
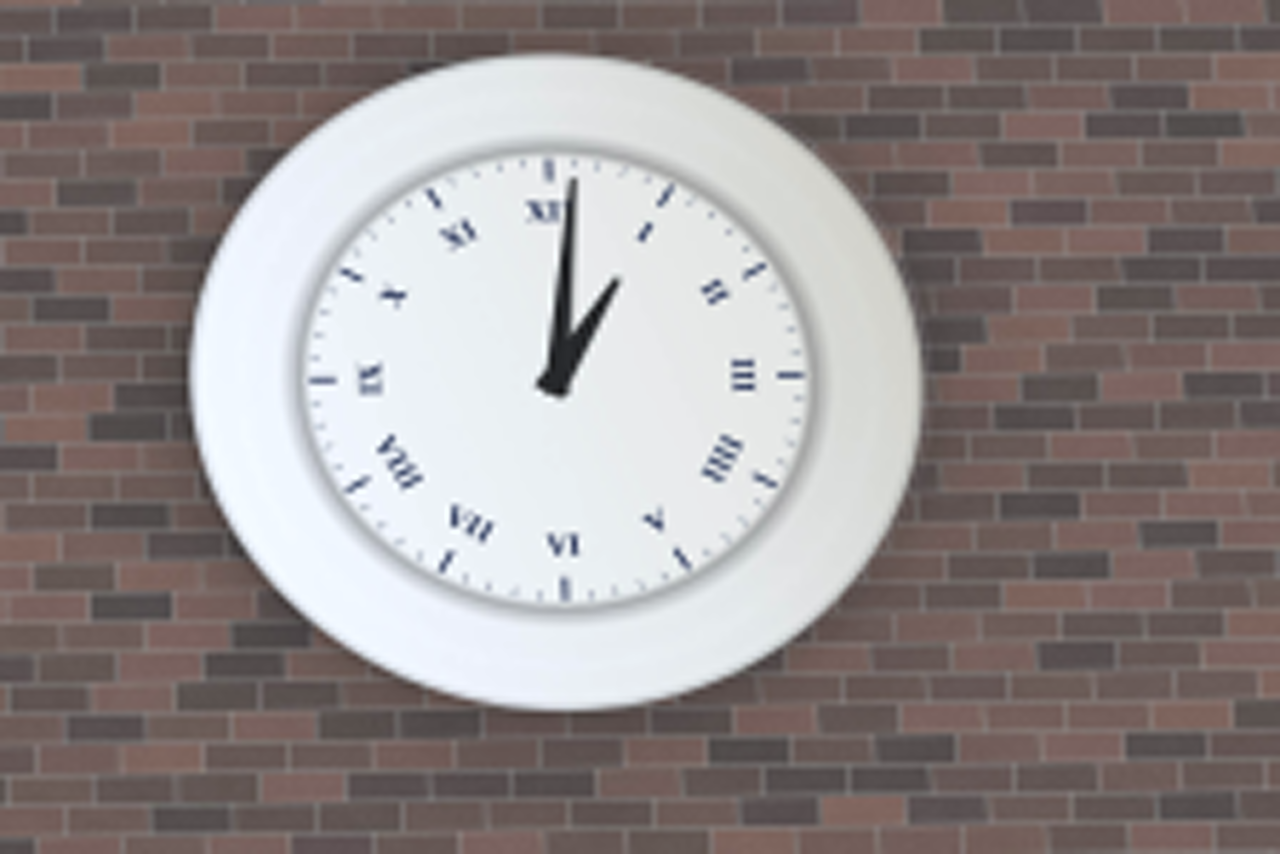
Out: {"hour": 1, "minute": 1}
